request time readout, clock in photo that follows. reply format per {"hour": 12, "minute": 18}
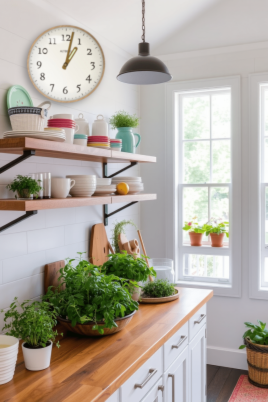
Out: {"hour": 1, "minute": 2}
